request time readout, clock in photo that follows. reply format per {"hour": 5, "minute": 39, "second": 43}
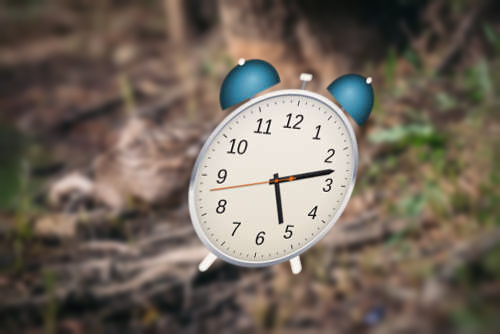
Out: {"hour": 5, "minute": 12, "second": 43}
